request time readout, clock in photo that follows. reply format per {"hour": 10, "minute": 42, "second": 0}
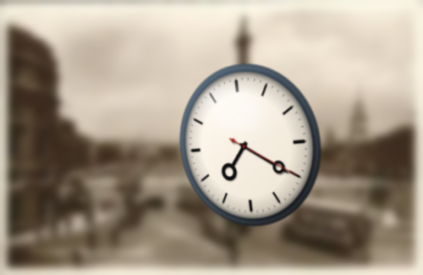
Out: {"hour": 7, "minute": 20, "second": 20}
